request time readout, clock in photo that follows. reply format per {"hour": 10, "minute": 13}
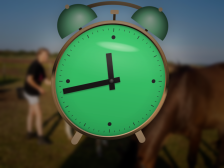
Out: {"hour": 11, "minute": 43}
